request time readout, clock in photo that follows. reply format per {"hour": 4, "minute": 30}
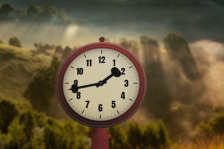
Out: {"hour": 1, "minute": 43}
